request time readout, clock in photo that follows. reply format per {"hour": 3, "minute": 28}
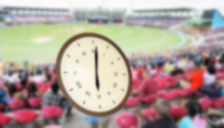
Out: {"hour": 6, "minute": 1}
